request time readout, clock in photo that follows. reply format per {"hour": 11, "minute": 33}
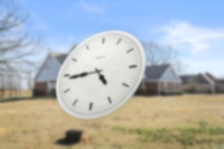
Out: {"hour": 4, "minute": 44}
